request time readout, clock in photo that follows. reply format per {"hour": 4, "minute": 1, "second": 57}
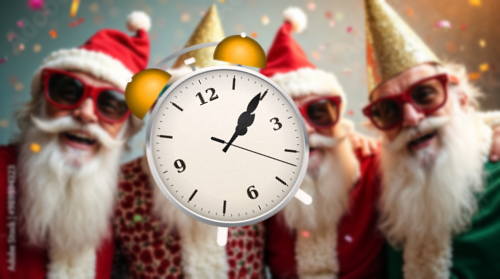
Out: {"hour": 2, "minute": 9, "second": 22}
